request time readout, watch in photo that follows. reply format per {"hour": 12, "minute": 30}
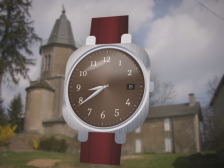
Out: {"hour": 8, "minute": 39}
